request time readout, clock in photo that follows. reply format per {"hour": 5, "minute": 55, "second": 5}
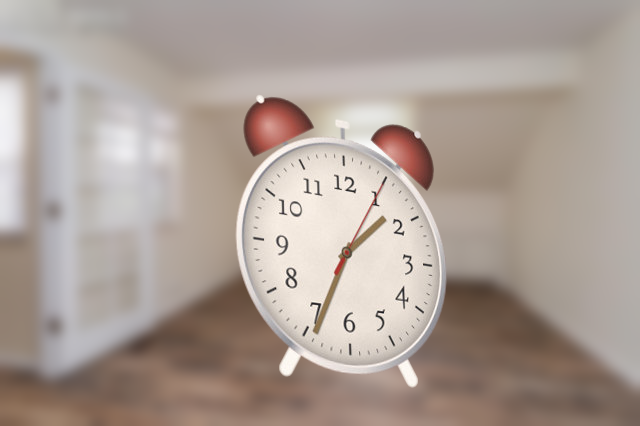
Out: {"hour": 1, "minute": 34, "second": 5}
